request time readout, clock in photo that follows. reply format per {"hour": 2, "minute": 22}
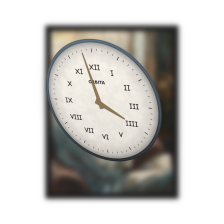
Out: {"hour": 3, "minute": 58}
